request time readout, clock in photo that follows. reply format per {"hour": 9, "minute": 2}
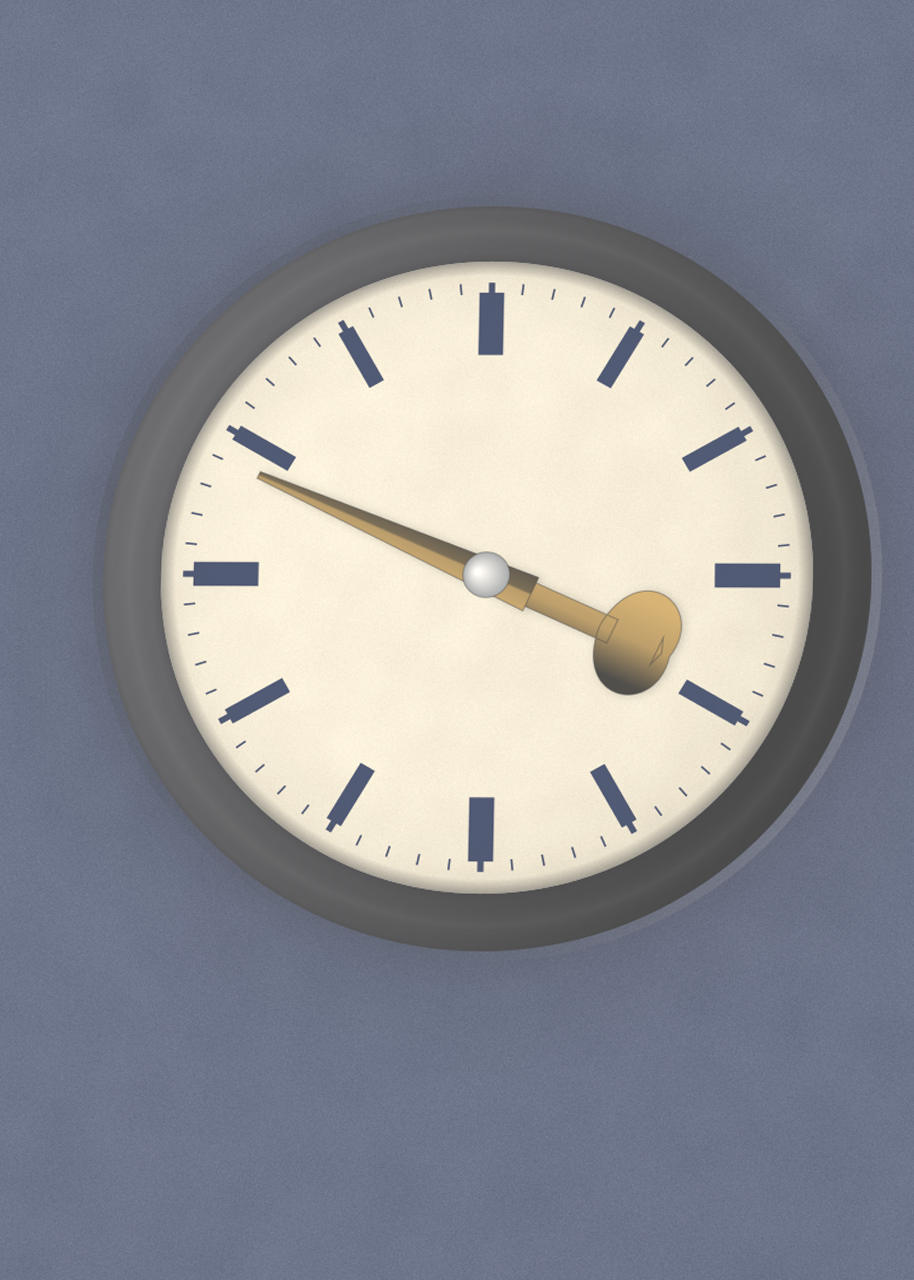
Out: {"hour": 3, "minute": 49}
